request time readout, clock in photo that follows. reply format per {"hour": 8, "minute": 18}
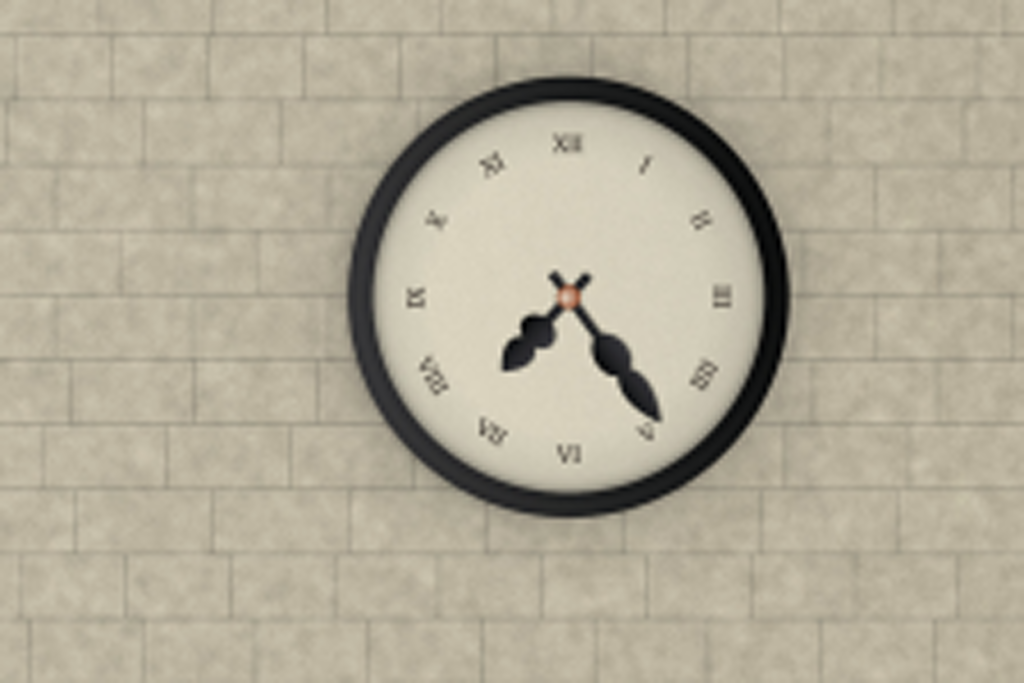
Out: {"hour": 7, "minute": 24}
